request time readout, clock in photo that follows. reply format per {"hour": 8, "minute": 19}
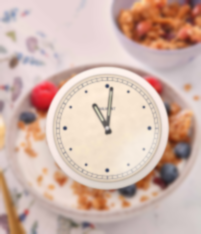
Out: {"hour": 11, "minute": 1}
